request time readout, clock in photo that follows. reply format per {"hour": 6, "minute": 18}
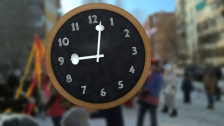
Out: {"hour": 9, "minute": 2}
